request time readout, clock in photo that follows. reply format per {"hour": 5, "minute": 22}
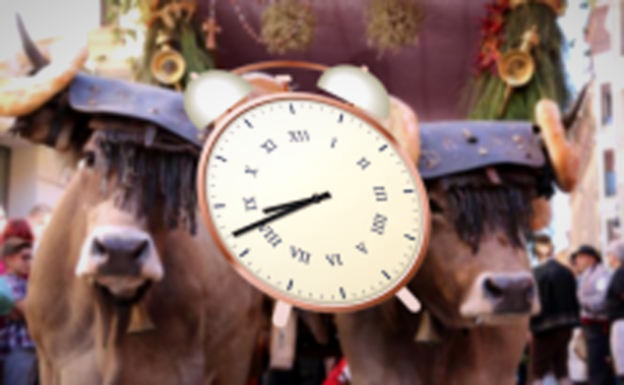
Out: {"hour": 8, "minute": 42}
